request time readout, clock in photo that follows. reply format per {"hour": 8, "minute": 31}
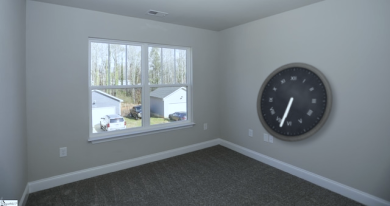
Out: {"hour": 6, "minute": 33}
